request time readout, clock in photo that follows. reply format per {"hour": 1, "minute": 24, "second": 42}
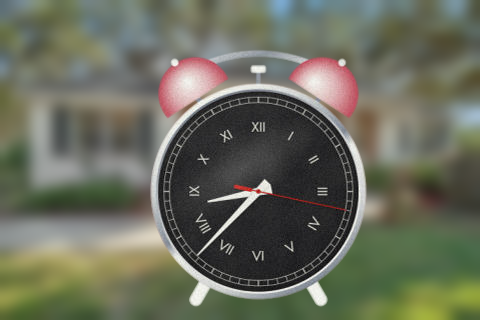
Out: {"hour": 8, "minute": 37, "second": 17}
